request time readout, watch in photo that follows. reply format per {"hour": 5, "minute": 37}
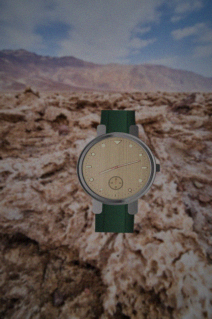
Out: {"hour": 8, "minute": 12}
